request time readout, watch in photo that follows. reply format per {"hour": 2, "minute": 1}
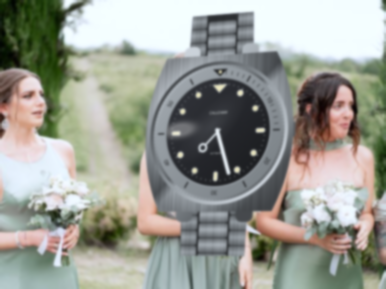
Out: {"hour": 7, "minute": 27}
